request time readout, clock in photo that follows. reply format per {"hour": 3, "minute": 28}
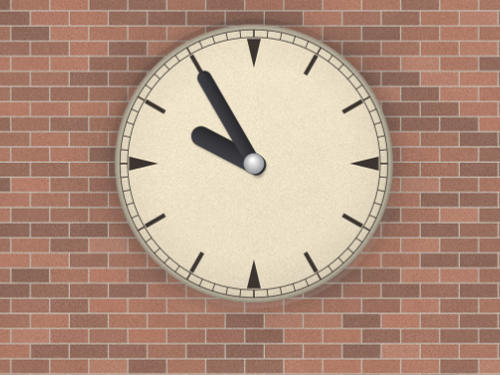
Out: {"hour": 9, "minute": 55}
